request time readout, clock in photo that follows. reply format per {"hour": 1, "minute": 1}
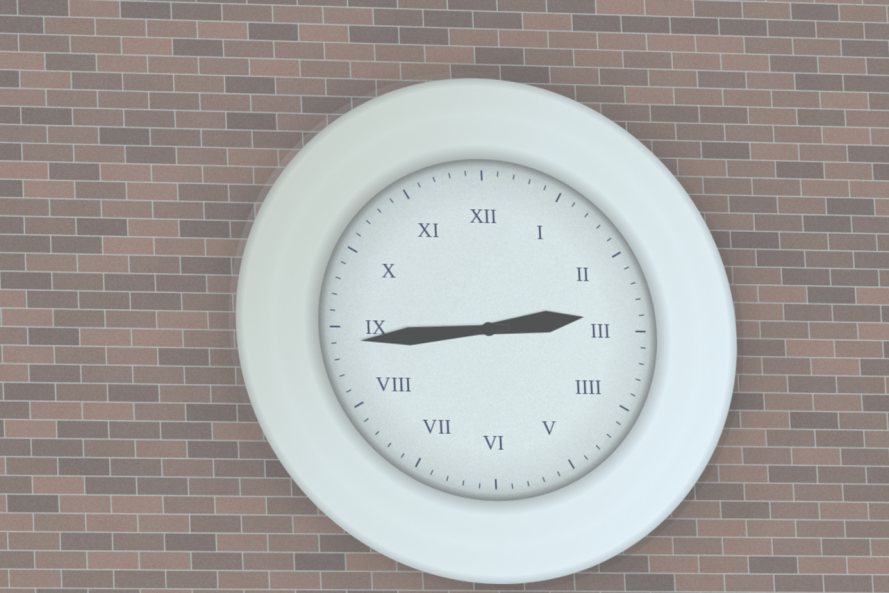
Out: {"hour": 2, "minute": 44}
